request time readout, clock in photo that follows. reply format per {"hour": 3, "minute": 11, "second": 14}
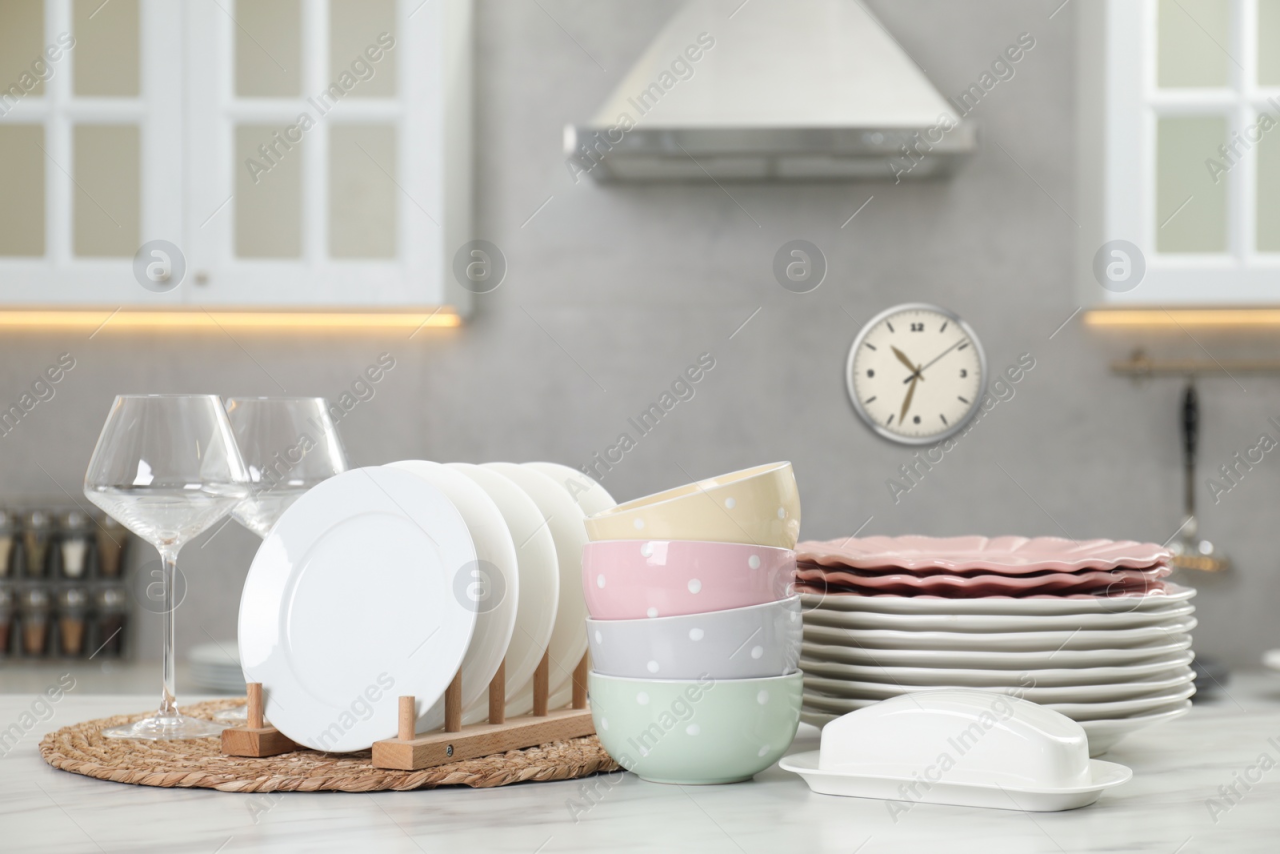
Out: {"hour": 10, "minute": 33, "second": 9}
